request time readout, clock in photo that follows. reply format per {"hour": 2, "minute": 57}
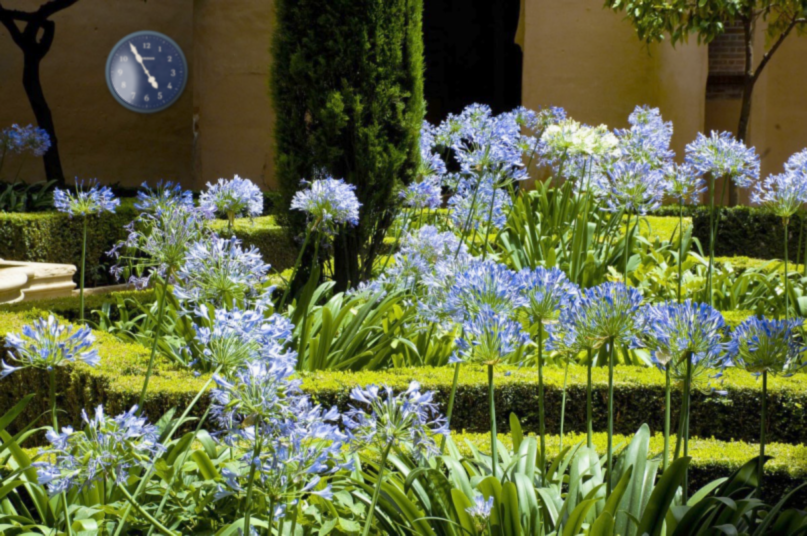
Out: {"hour": 4, "minute": 55}
